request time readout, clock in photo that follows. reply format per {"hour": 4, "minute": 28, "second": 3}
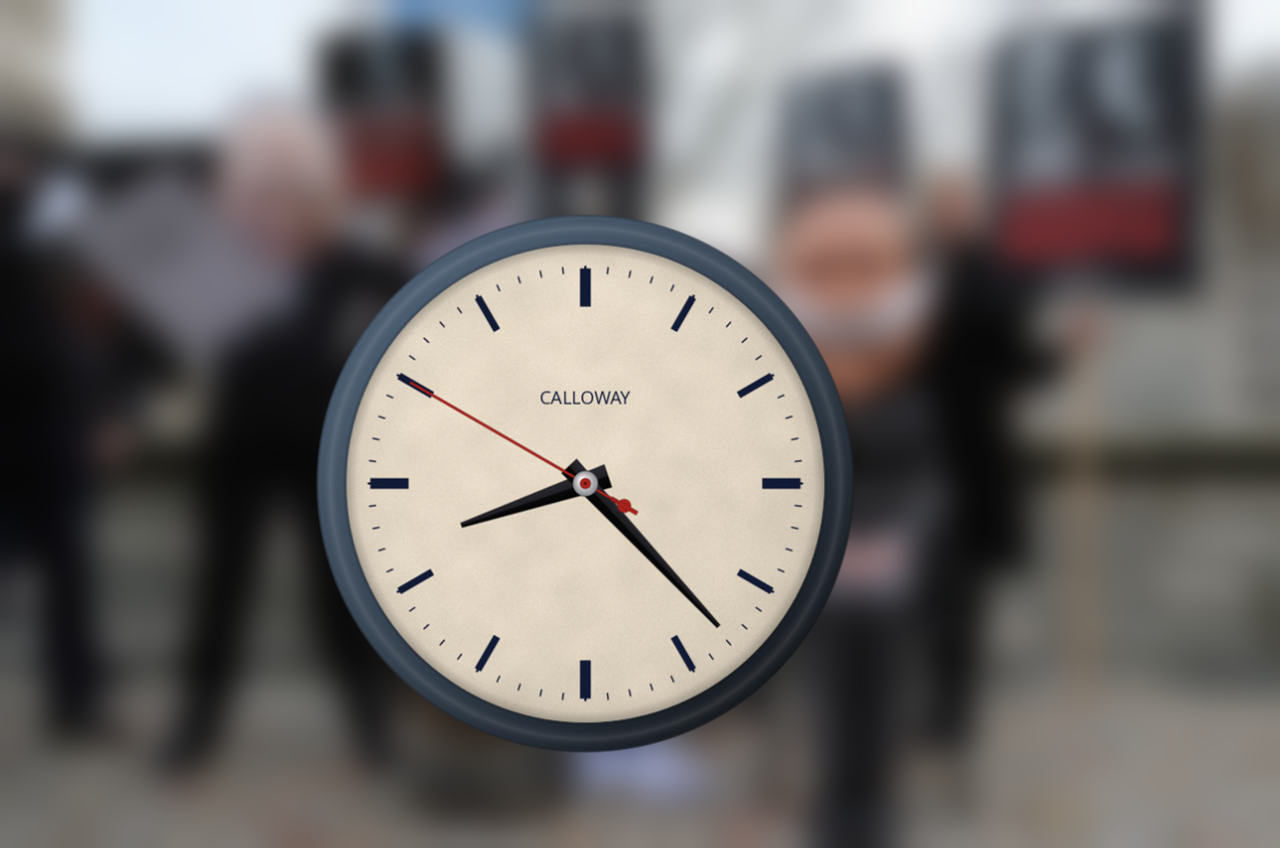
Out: {"hour": 8, "minute": 22, "second": 50}
